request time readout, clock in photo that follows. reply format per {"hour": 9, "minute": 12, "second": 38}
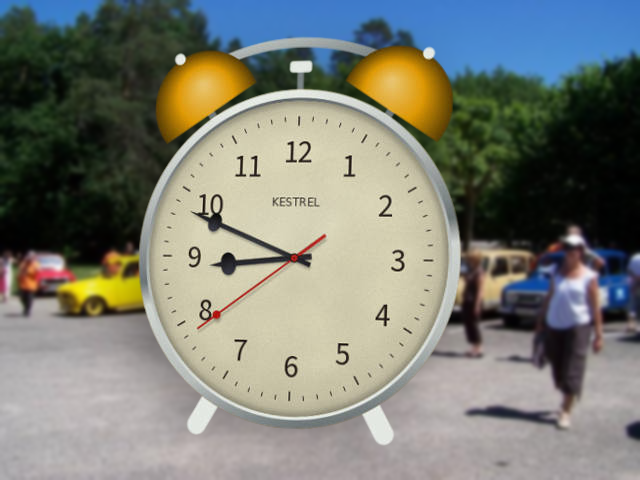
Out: {"hour": 8, "minute": 48, "second": 39}
